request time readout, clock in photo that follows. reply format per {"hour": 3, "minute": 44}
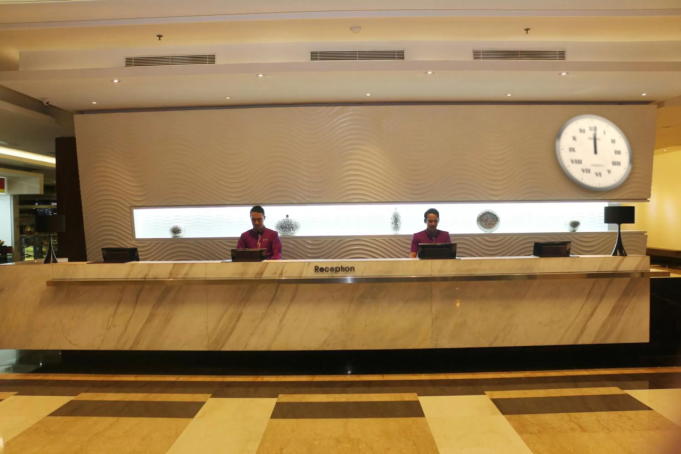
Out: {"hour": 12, "minute": 1}
